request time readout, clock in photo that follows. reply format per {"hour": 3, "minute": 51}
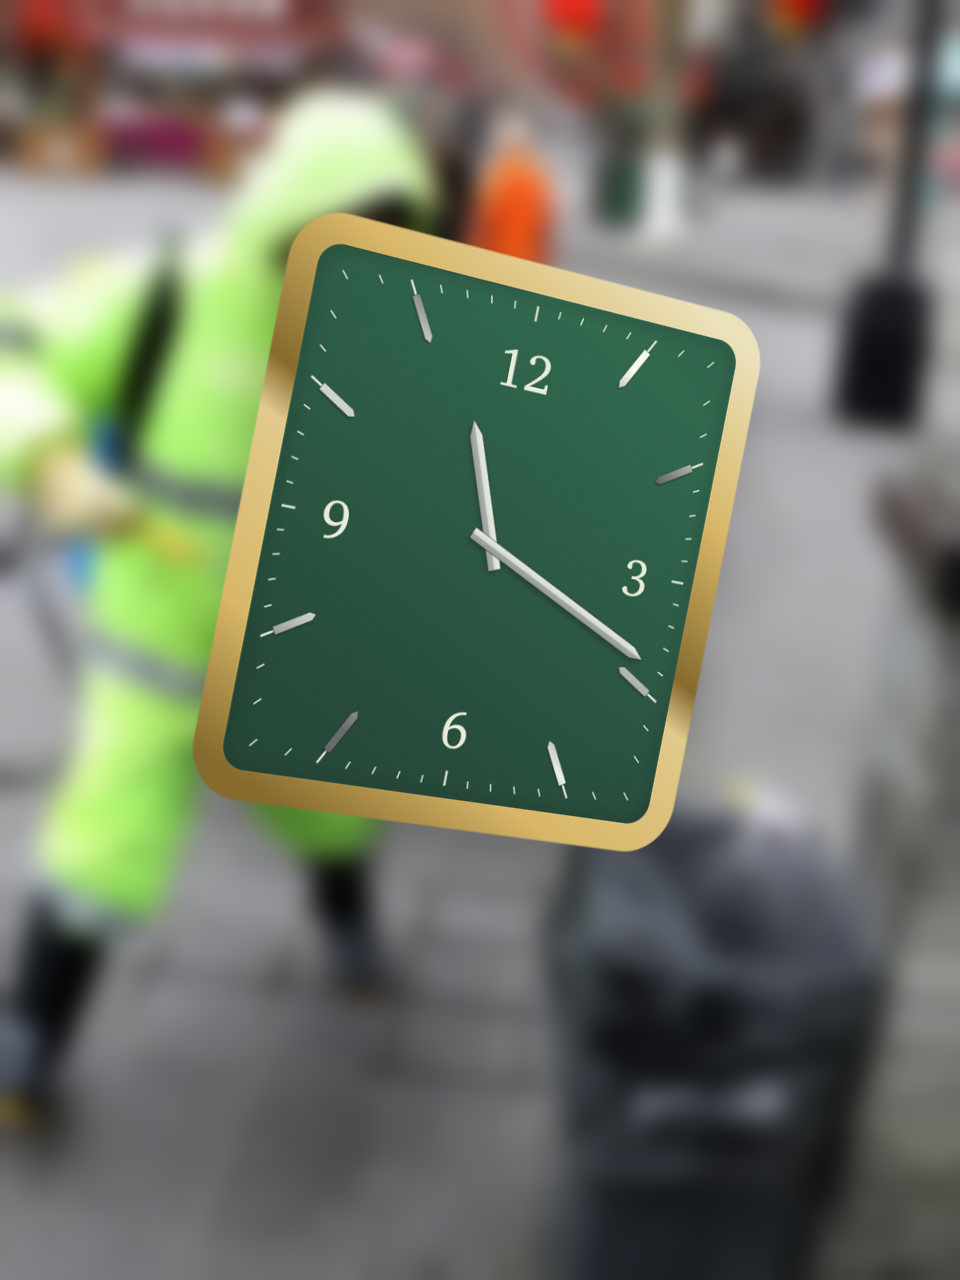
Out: {"hour": 11, "minute": 19}
